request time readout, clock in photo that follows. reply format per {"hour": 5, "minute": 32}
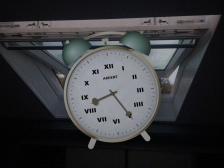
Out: {"hour": 8, "minute": 25}
